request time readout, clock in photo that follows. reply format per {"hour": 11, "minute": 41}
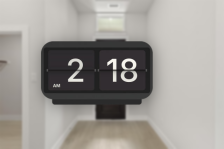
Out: {"hour": 2, "minute": 18}
